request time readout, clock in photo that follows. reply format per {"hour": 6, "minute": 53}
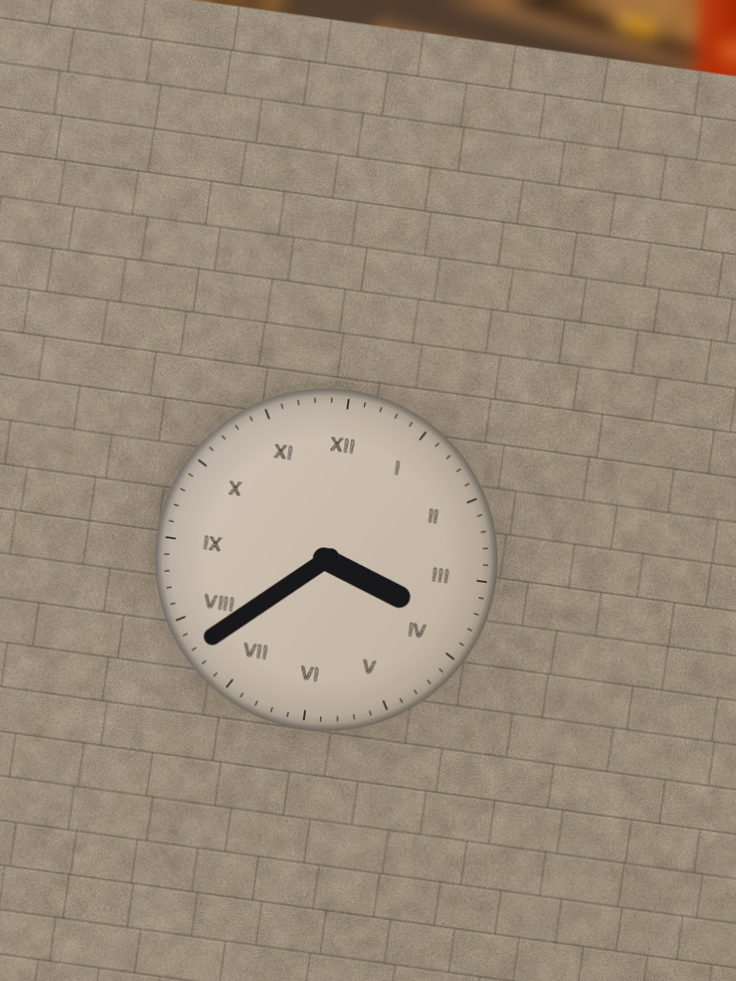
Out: {"hour": 3, "minute": 38}
